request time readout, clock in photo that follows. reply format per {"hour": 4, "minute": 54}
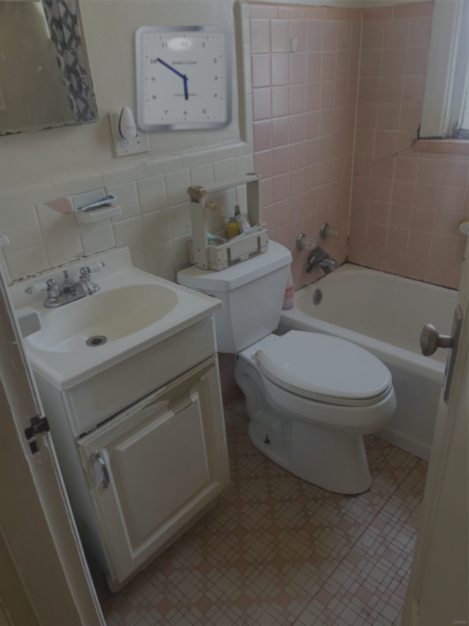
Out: {"hour": 5, "minute": 51}
